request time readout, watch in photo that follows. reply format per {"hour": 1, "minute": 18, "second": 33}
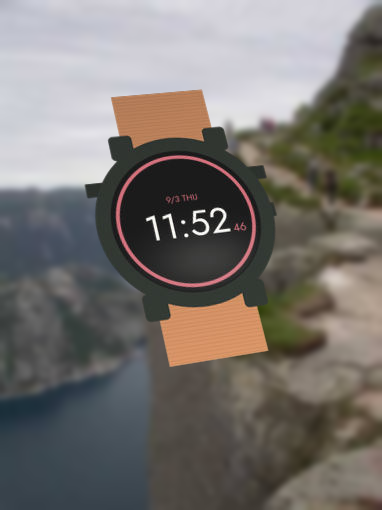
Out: {"hour": 11, "minute": 52, "second": 46}
